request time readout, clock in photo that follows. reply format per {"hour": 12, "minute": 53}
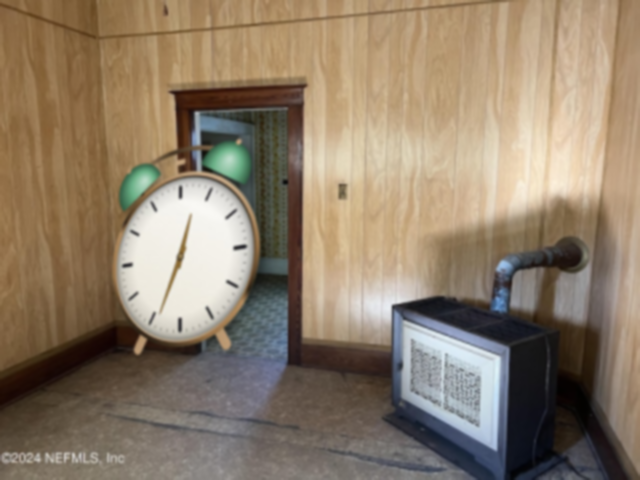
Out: {"hour": 12, "minute": 34}
